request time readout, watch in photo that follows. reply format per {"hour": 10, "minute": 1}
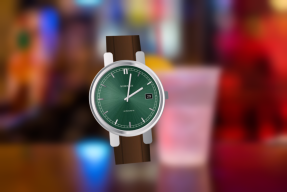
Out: {"hour": 2, "minute": 2}
